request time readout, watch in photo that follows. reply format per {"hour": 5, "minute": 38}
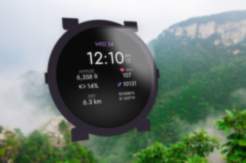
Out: {"hour": 12, "minute": 10}
